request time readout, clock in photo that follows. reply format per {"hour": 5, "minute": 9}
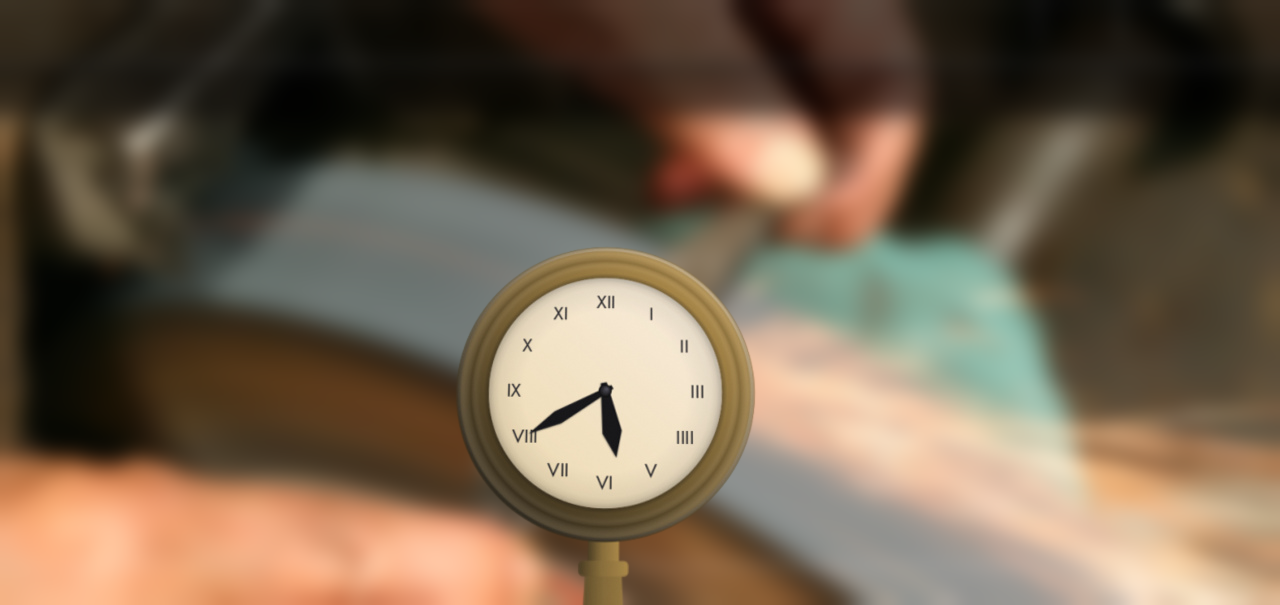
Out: {"hour": 5, "minute": 40}
